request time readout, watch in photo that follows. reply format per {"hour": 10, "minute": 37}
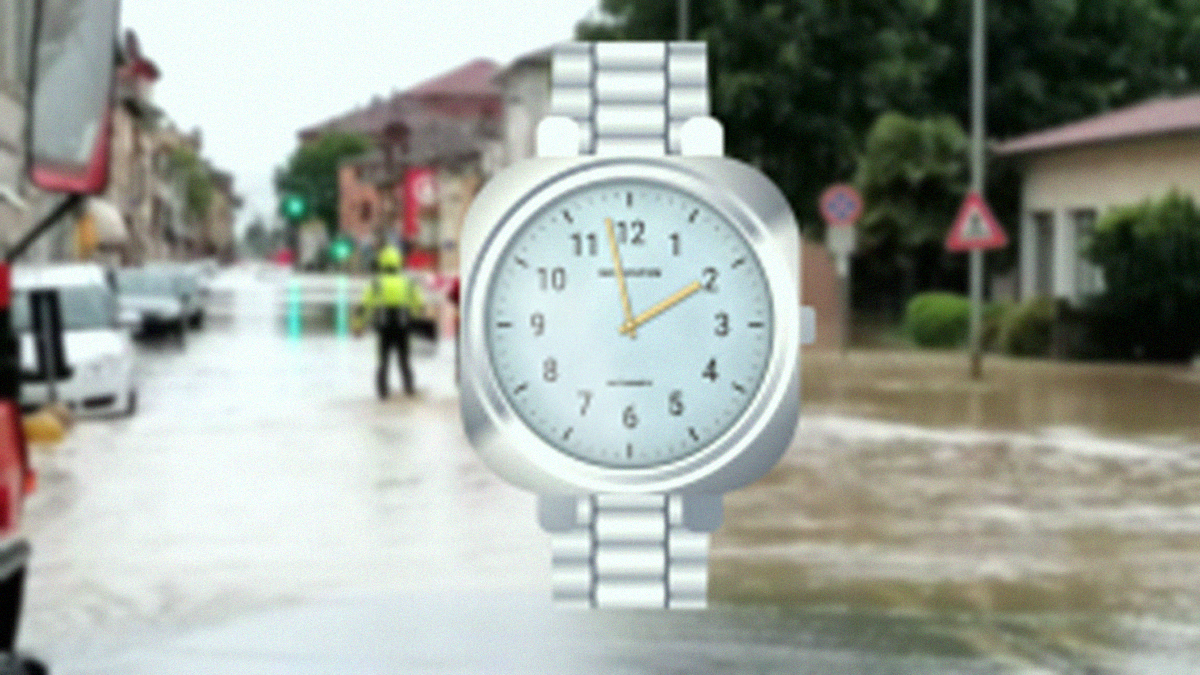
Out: {"hour": 1, "minute": 58}
